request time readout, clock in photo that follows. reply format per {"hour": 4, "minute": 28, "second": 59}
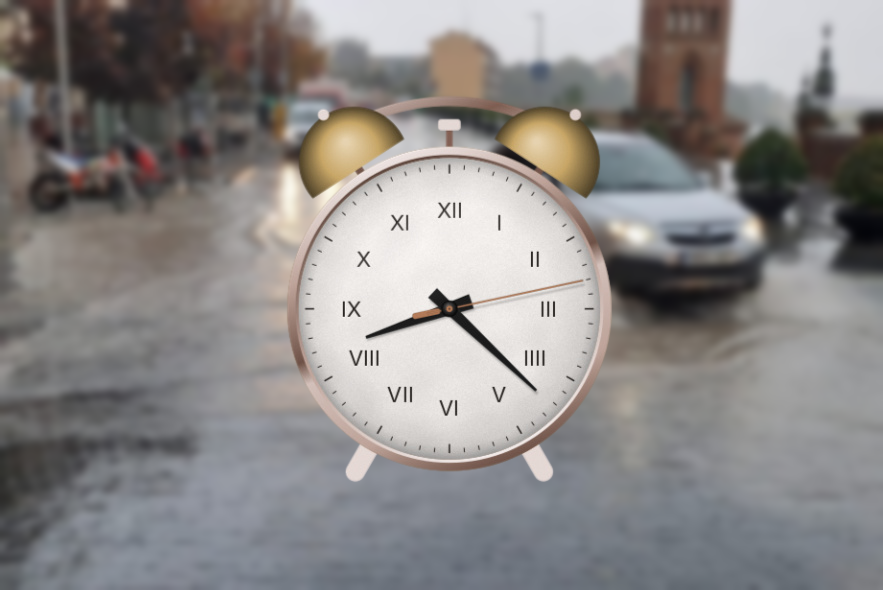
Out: {"hour": 8, "minute": 22, "second": 13}
